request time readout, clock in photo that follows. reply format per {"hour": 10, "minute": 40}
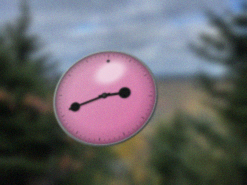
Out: {"hour": 2, "minute": 41}
